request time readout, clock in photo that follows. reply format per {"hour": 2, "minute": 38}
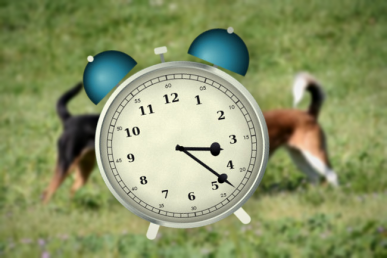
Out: {"hour": 3, "minute": 23}
